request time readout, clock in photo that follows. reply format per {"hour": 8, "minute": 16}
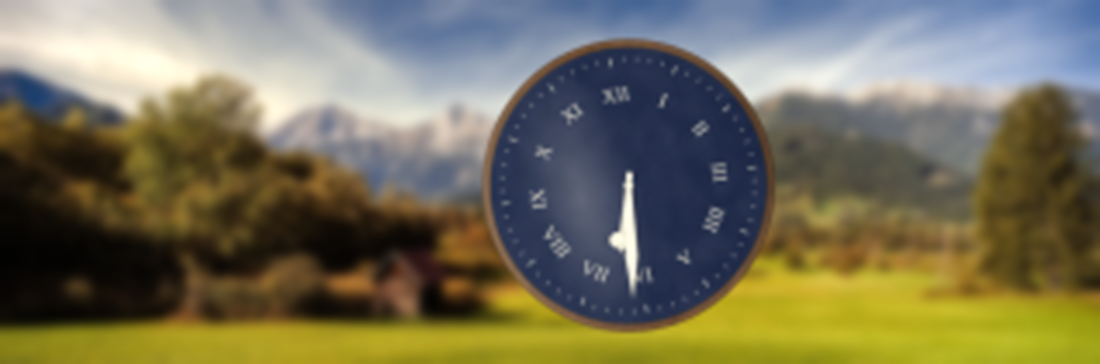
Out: {"hour": 6, "minute": 31}
